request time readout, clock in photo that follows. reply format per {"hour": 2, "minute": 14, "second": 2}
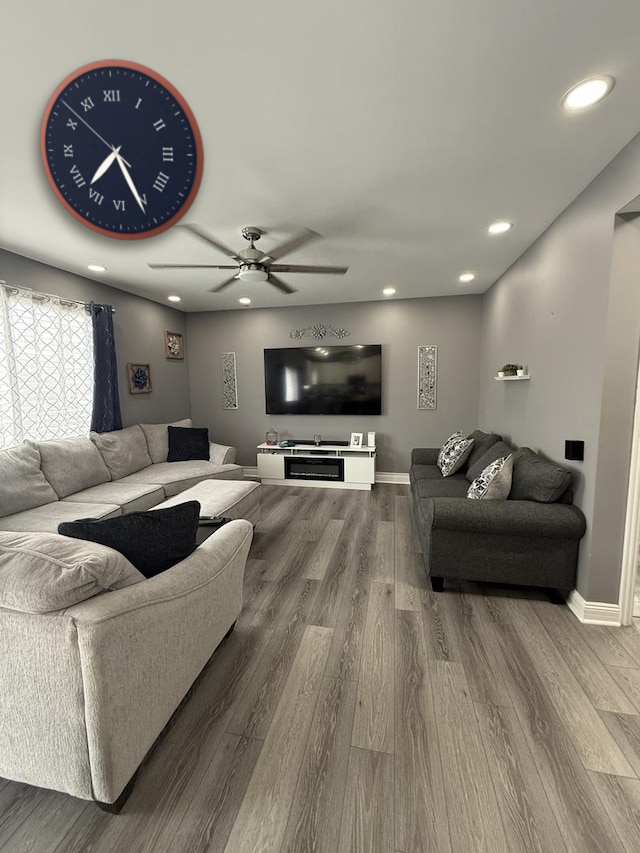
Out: {"hour": 7, "minute": 25, "second": 52}
